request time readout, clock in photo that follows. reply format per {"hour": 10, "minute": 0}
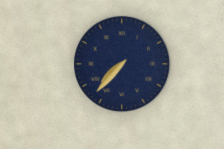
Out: {"hour": 7, "minute": 37}
